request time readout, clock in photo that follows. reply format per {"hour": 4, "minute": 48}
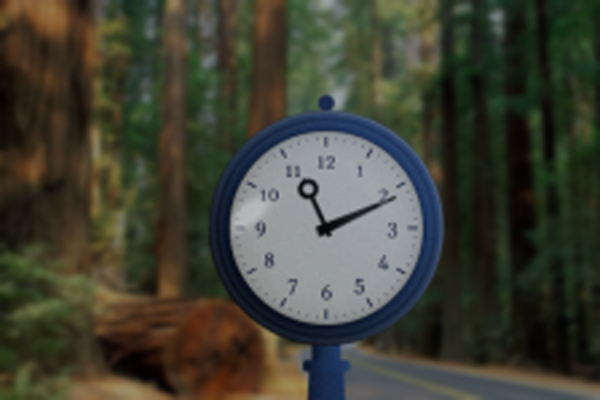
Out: {"hour": 11, "minute": 11}
